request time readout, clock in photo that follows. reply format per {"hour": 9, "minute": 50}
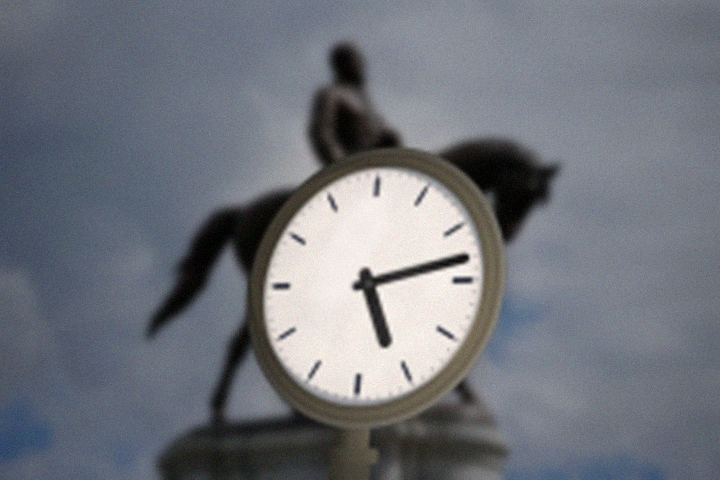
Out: {"hour": 5, "minute": 13}
